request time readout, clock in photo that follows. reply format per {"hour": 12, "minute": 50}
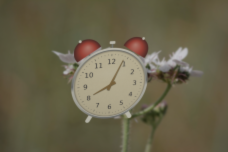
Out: {"hour": 8, "minute": 4}
